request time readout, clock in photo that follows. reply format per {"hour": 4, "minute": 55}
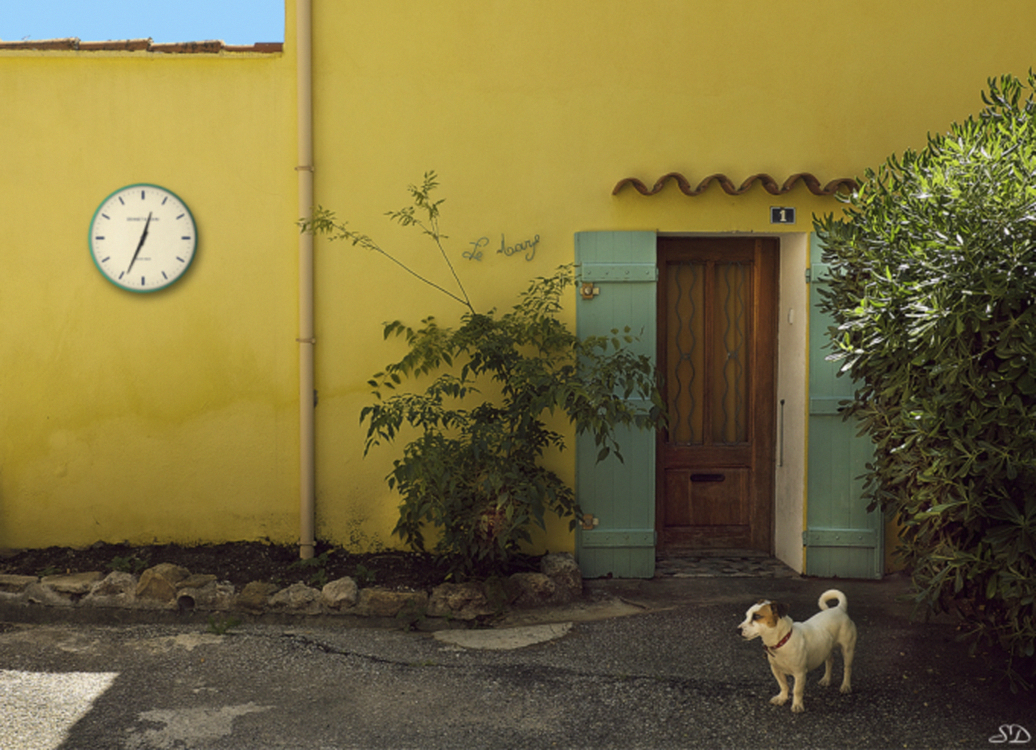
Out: {"hour": 12, "minute": 34}
